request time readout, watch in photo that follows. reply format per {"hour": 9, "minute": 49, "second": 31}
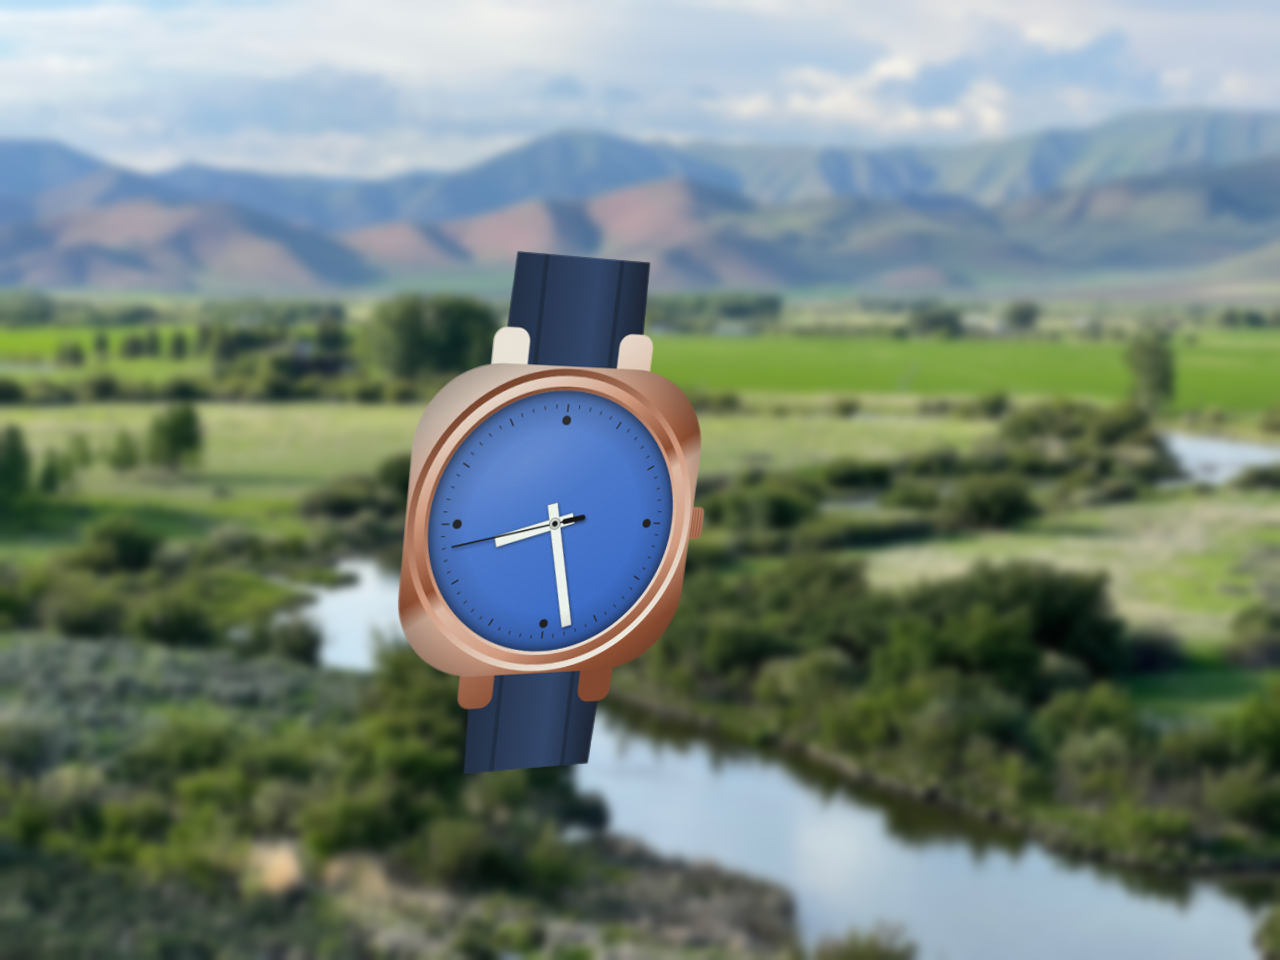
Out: {"hour": 8, "minute": 27, "second": 43}
